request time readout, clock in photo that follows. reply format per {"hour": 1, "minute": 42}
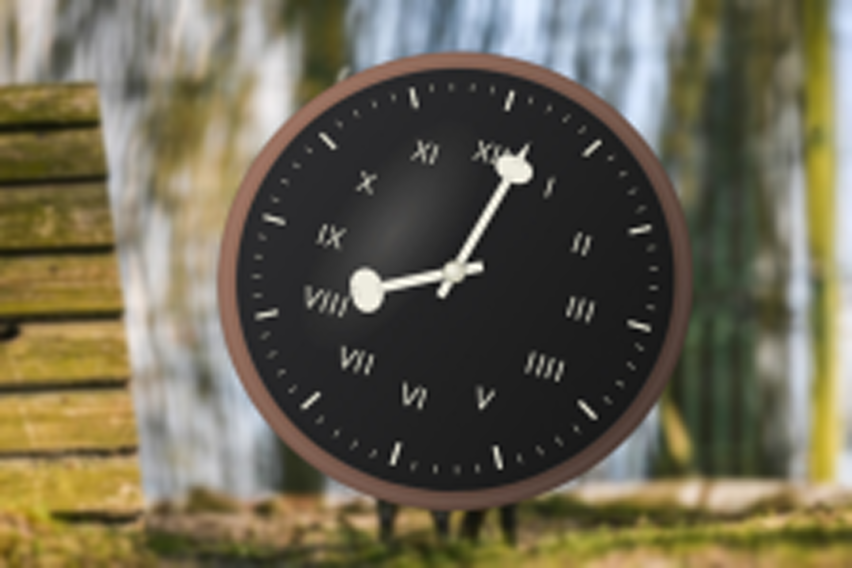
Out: {"hour": 8, "minute": 2}
